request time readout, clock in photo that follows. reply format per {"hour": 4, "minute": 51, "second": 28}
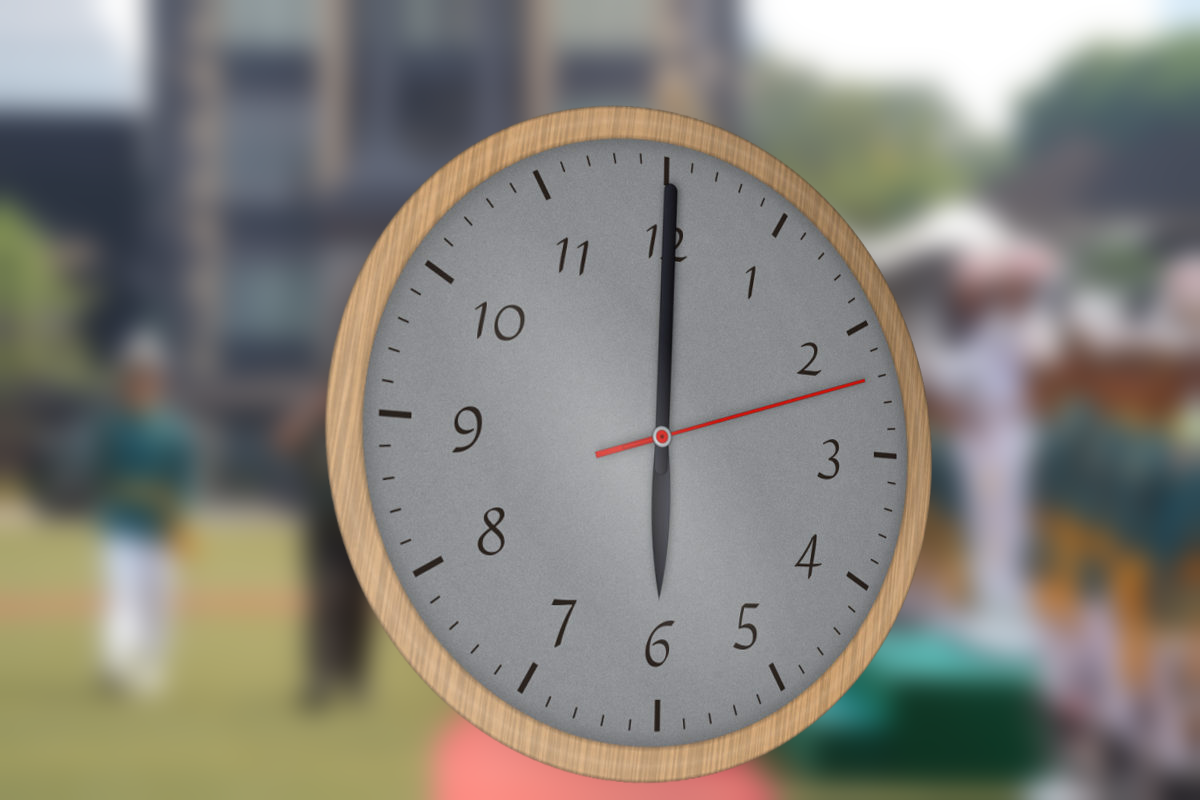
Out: {"hour": 6, "minute": 0, "second": 12}
